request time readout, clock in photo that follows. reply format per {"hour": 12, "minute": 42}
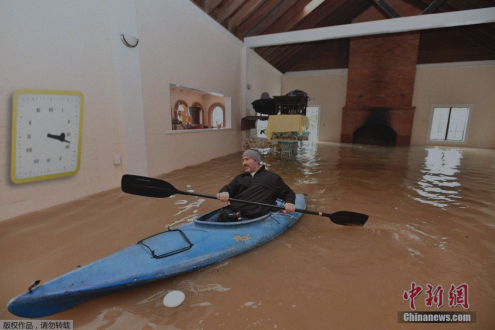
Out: {"hour": 3, "minute": 18}
